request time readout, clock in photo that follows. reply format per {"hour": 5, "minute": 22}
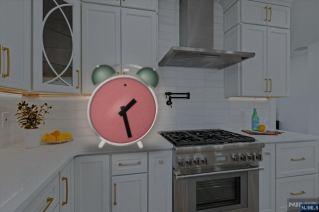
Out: {"hour": 1, "minute": 27}
